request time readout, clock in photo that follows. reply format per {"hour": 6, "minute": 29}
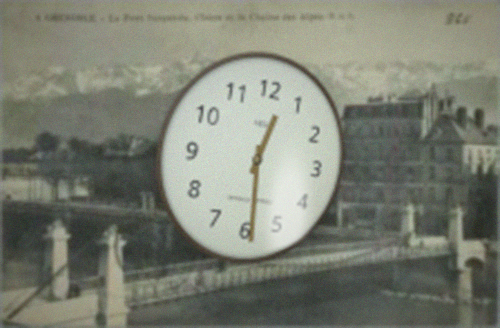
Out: {"hour": 12, "minute": 29}
